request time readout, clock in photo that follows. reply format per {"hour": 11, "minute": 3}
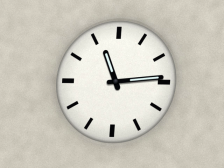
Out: {"hour": 11, "minute": 14}
